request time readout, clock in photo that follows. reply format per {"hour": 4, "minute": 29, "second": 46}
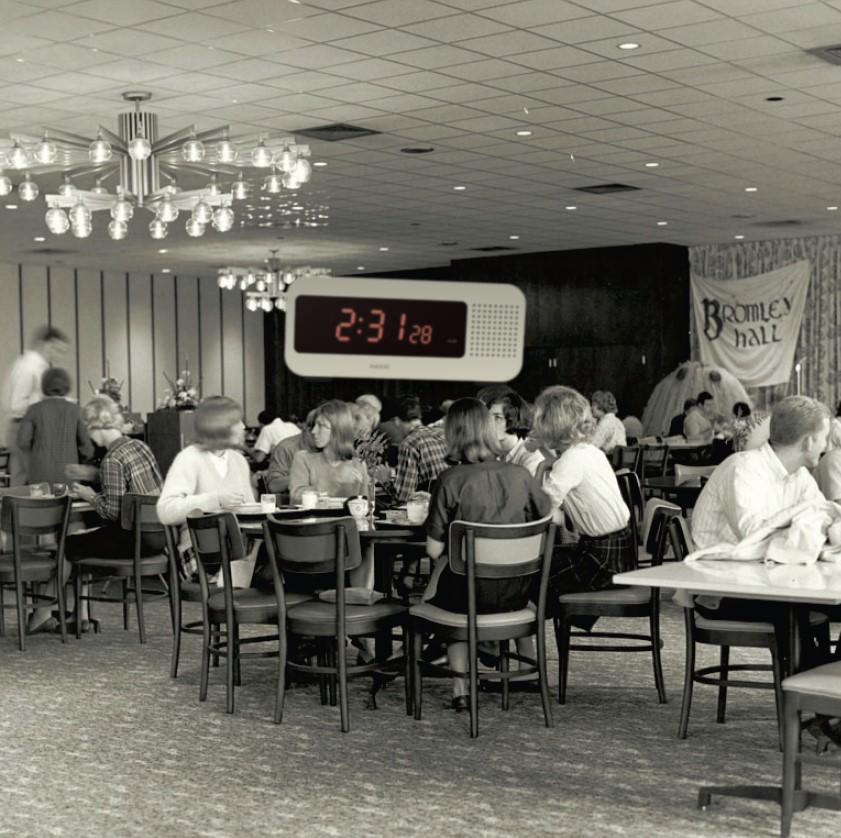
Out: {"hour": 2, "minute": 31, "second": 28}
